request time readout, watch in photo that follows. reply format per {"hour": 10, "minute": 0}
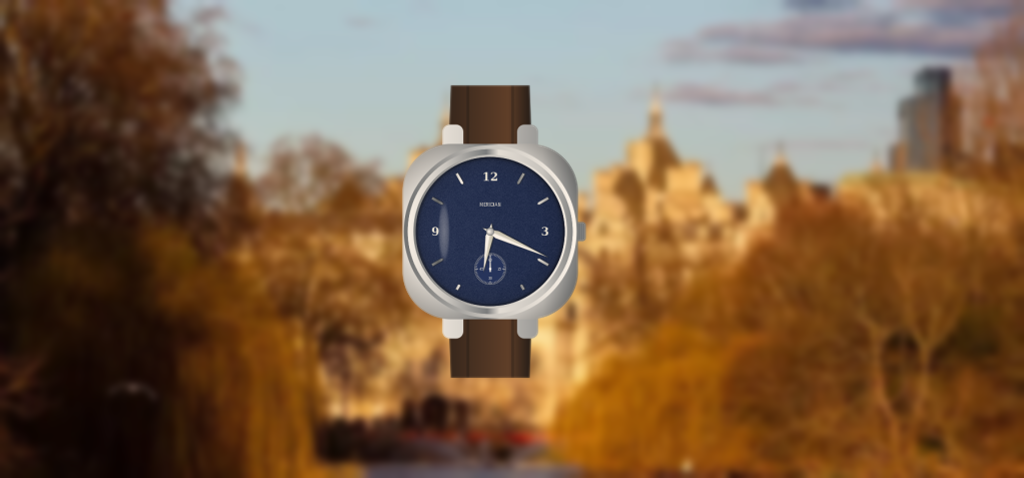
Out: {"hour": 6, "minute": 19}
